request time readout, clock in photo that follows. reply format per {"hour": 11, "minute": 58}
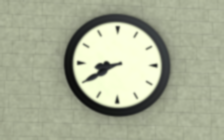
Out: {"hour": 8, "minute": 40}
